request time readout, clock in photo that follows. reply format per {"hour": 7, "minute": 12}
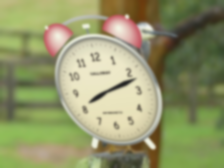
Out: {"hour": 8, "minute": 12}
